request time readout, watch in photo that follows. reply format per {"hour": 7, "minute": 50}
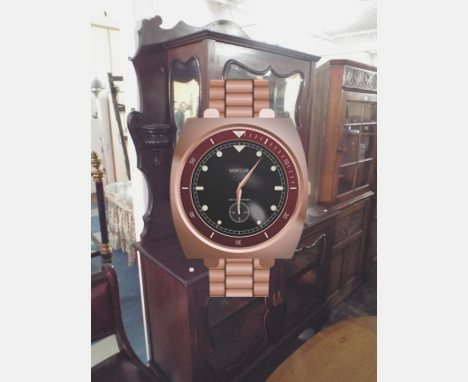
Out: {"hour": 6, "minute": 6}
